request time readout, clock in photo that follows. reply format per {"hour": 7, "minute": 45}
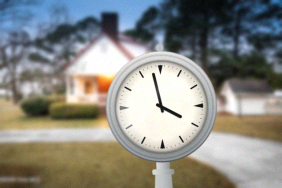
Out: {"hour": 3, "minute": 58}
